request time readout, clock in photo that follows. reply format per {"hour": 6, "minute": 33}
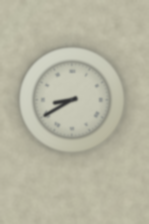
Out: {"hour": 8, "minute": 40}
